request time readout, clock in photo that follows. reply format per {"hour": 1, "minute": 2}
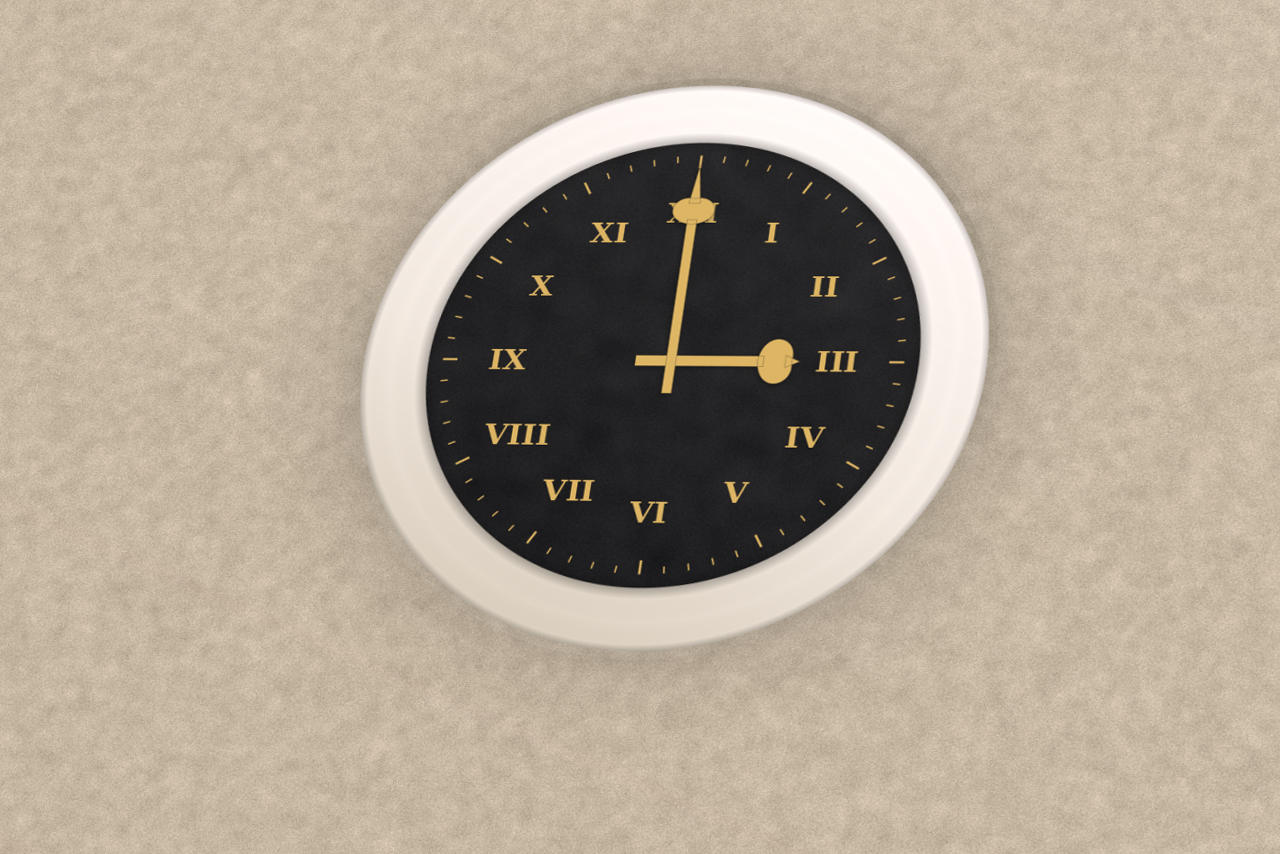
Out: {"hour": 3, "minute": 0}
